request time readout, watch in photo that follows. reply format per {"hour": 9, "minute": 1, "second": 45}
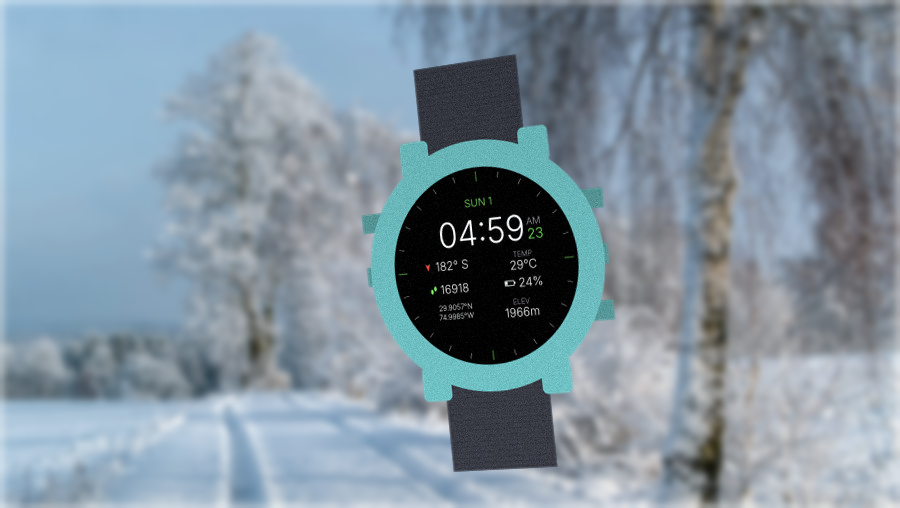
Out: {"hour": 4, "minute": 59, "second": 23}
